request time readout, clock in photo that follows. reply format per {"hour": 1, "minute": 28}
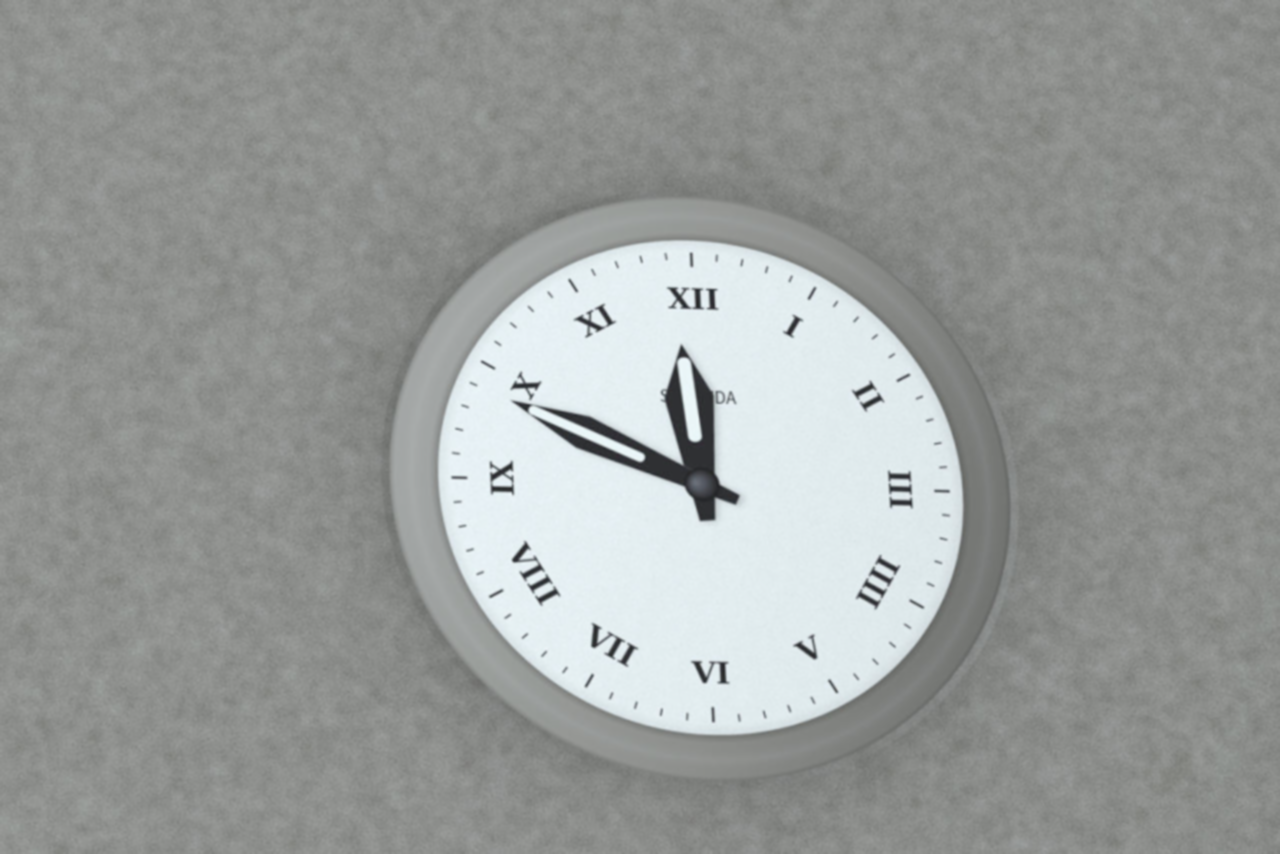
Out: {"hour": 11, "minute": 49}
